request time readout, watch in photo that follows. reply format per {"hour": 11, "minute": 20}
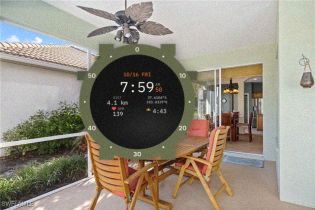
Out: {"hour": 7, "minute": 59}
